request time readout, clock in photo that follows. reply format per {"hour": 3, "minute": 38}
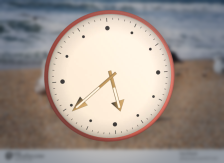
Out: {"hour": 5, "minute": 39}
